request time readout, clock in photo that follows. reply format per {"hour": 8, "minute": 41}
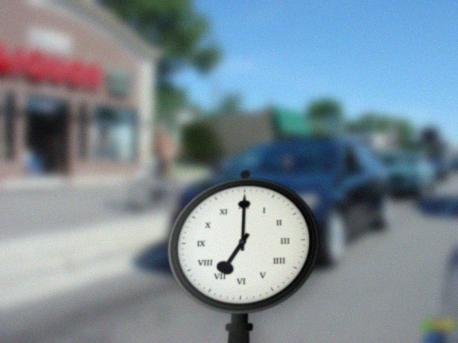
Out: {"hour": 7, "minute": 0}
